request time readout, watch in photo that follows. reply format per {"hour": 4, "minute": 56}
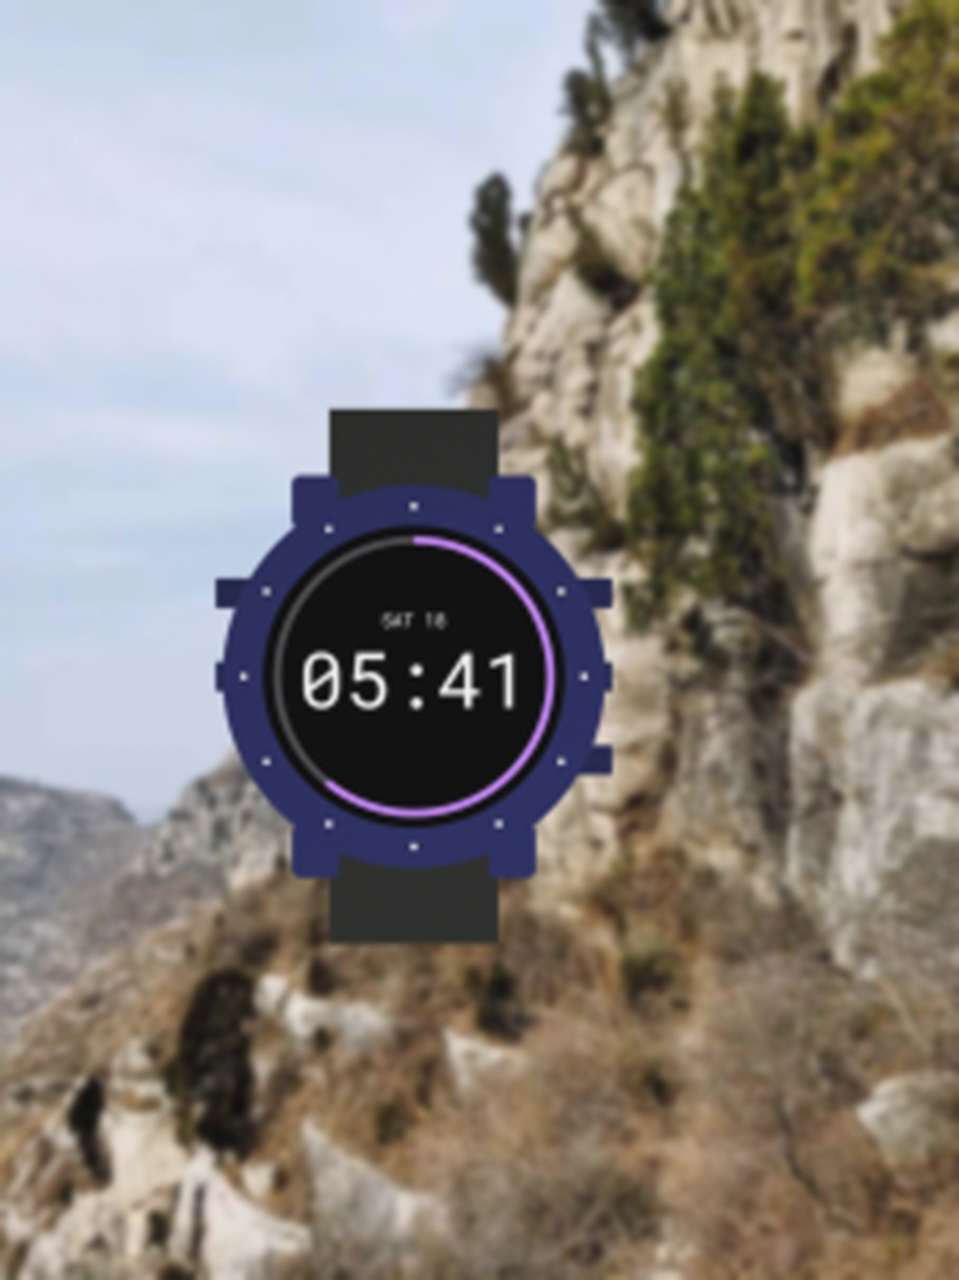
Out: {"hour": 5, "minute": 41}
